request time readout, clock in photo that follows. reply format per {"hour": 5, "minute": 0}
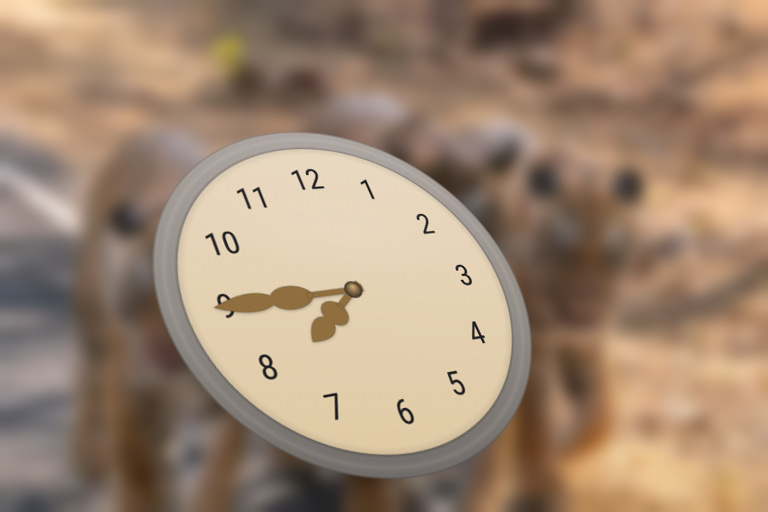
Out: {"hour": 7, "minute": 45}
